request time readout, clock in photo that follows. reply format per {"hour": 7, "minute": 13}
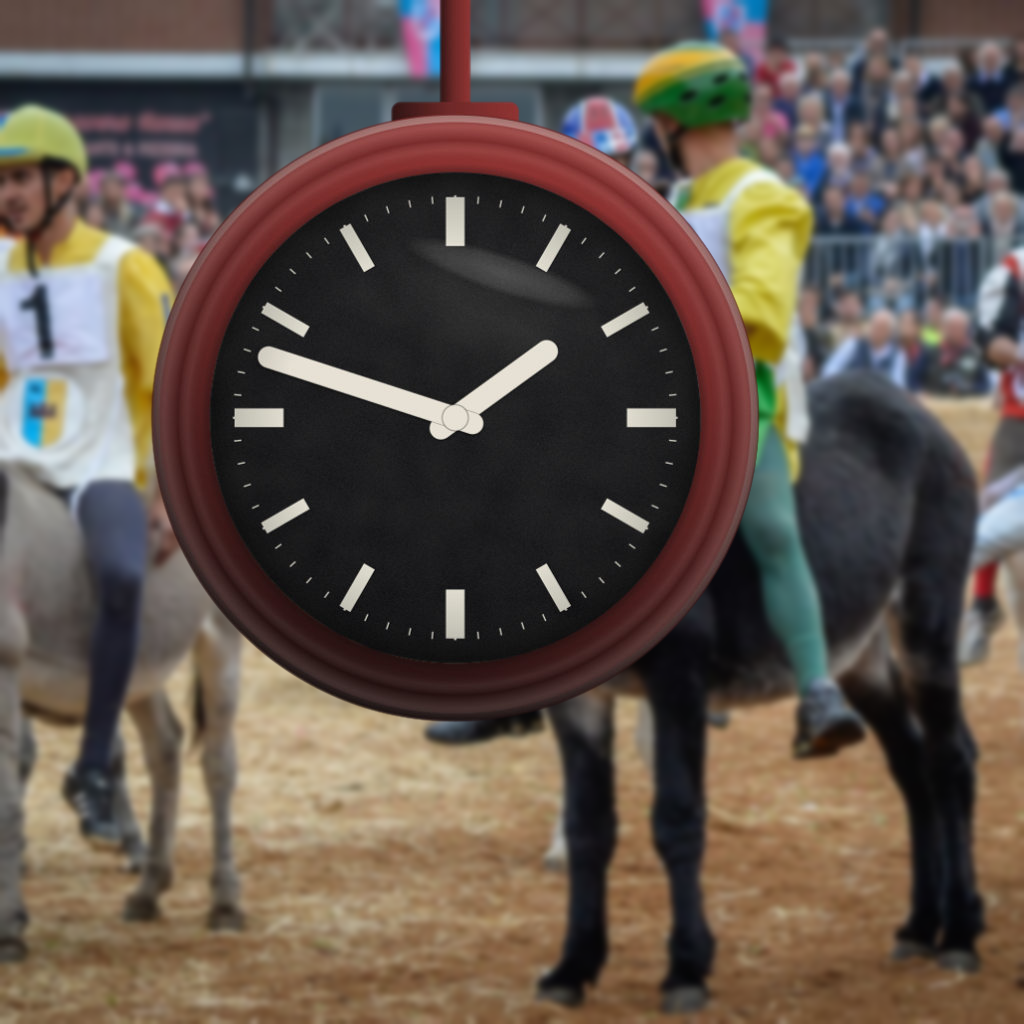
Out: {"hour": 1, "minute": 48}
